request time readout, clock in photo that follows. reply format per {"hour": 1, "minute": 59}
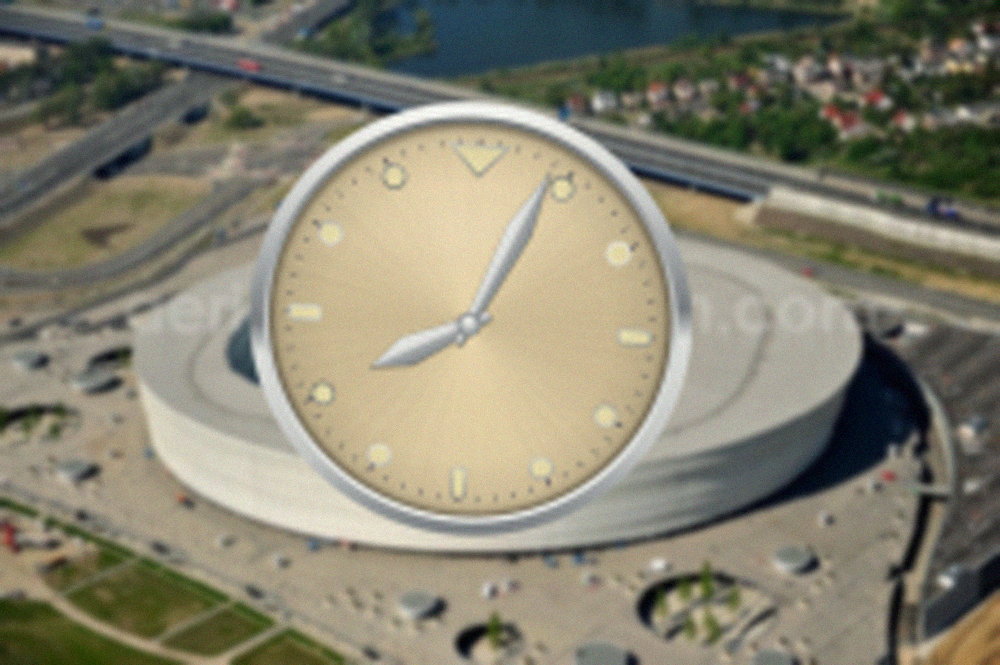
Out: {"hour": 8, "minute": 4}
